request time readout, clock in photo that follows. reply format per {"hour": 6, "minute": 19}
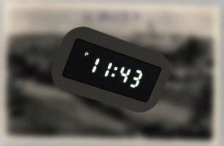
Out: {"hour": 11, "minute": 43}
